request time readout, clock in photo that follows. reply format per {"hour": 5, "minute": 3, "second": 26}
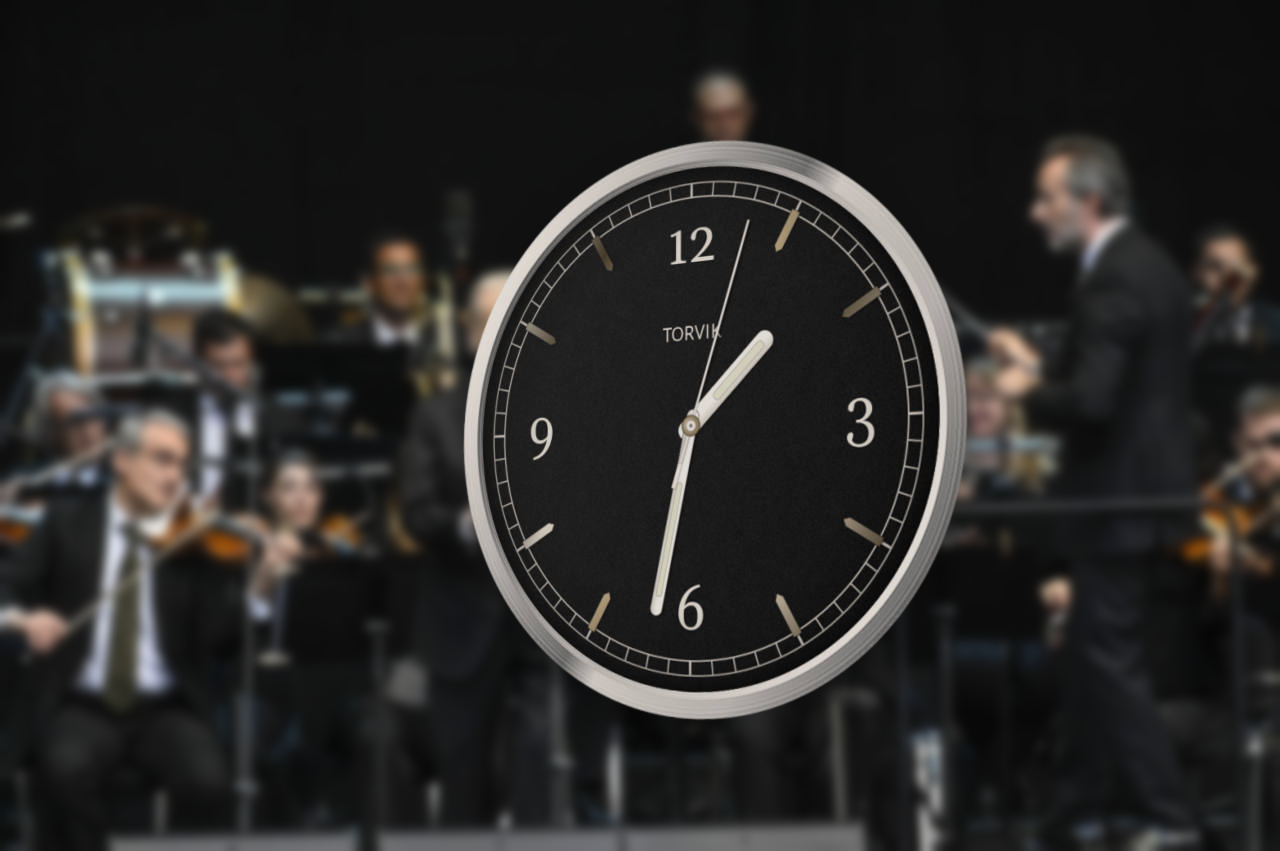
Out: {"hour": 1, "minute": 32, "second": 3}
